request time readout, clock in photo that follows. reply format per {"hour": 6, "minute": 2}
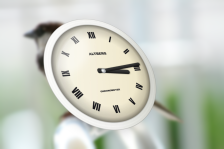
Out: {"hour": 3, "minute": 14}
